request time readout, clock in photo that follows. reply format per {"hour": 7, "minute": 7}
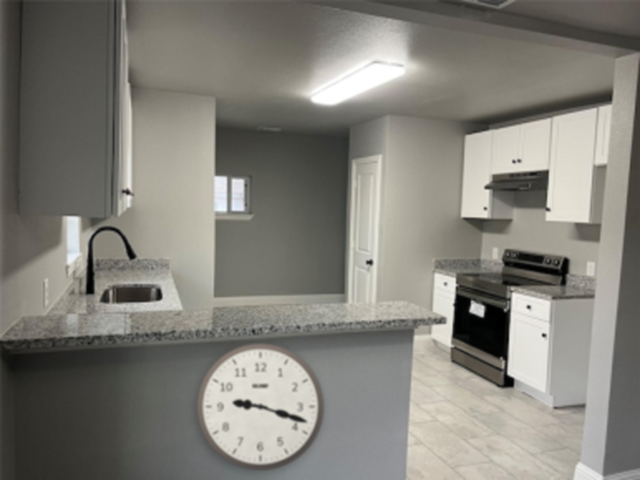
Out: {"hour": 9, "minute": 18}
